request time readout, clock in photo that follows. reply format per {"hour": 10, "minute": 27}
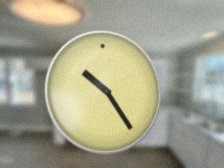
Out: {"hour": 10, "minute": 25}
